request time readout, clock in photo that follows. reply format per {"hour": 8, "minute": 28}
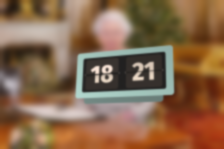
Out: {"hour": 18, "minute": 21}
